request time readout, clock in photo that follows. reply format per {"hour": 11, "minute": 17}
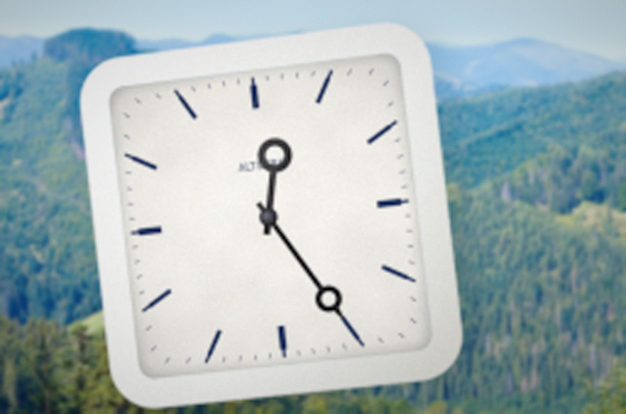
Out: {"hour": 12, "minute": 25}
